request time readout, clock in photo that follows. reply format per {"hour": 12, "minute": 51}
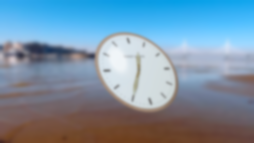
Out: {"hour": 12, "minute": 35}
